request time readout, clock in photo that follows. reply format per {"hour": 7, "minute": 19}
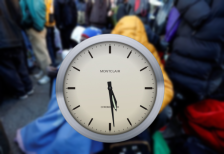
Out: {"hour": 5, "minute": 29}
